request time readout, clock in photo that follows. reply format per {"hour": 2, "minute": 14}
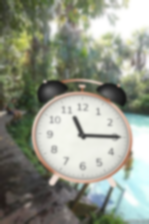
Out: {"hour": 11, "minute": 15}
